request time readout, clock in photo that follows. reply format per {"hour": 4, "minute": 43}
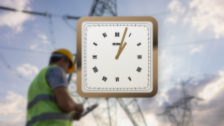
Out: {"hour": 1, "minute": 3}
